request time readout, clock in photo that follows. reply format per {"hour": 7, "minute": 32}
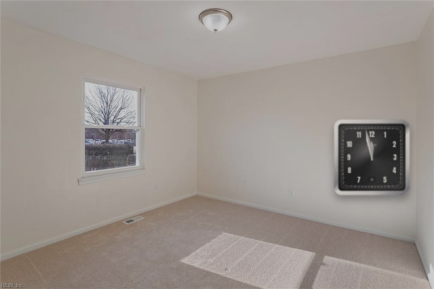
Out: {"hour": 11, "minute": 58}
